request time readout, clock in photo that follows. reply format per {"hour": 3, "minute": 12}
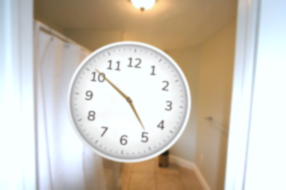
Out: {"hour": 4, "minute": 51}
